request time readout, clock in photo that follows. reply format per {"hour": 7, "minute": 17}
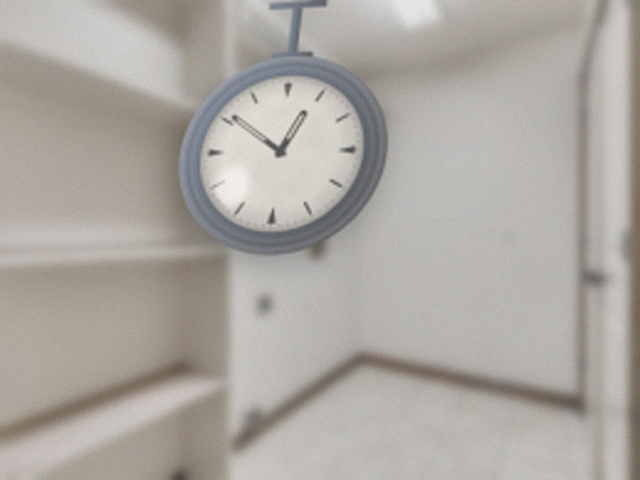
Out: {"hour": 12, "minute": 51}
